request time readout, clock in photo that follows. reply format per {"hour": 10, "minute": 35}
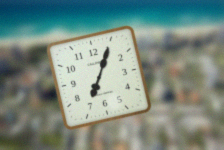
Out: {"hour": 7, "minute": 5}
